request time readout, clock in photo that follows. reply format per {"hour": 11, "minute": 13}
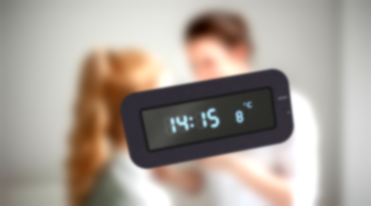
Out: {"hour": 14, "minute": 15}
